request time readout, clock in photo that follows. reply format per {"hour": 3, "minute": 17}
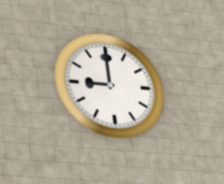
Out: {"hour": 9, "minute": 0}
